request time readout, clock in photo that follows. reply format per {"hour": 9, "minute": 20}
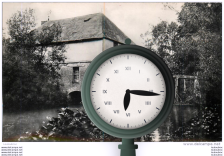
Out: {"hour": 6, "minute": 16}
